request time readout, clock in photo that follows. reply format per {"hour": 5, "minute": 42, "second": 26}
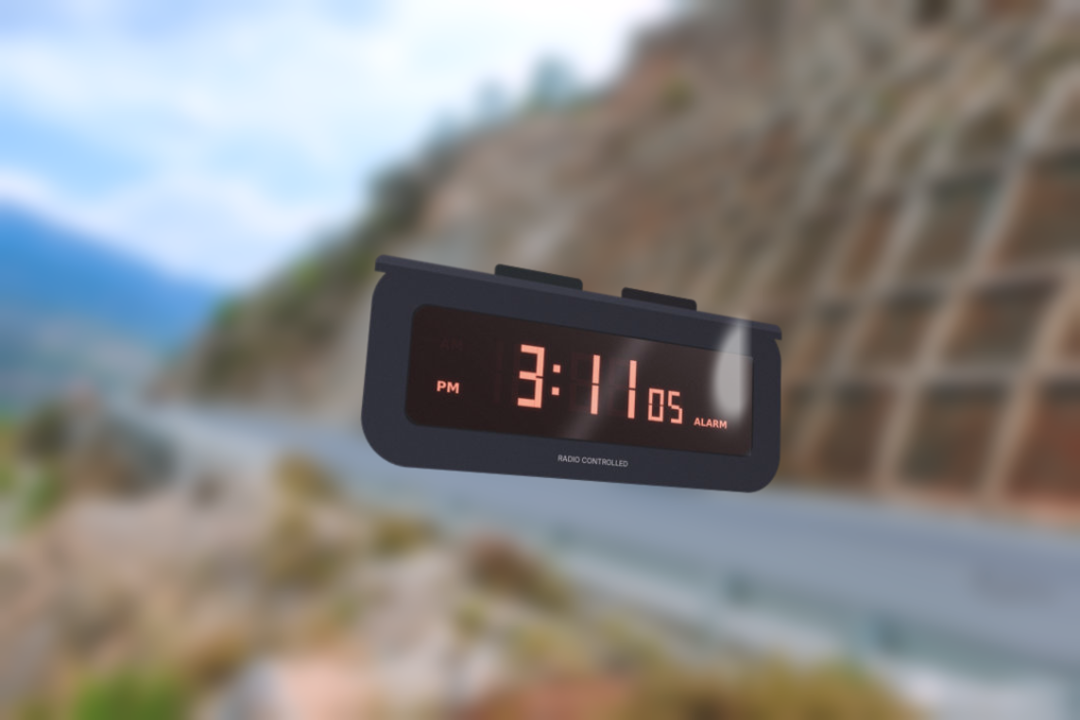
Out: {"hour": 3, "minute": 11, "second": 5}
